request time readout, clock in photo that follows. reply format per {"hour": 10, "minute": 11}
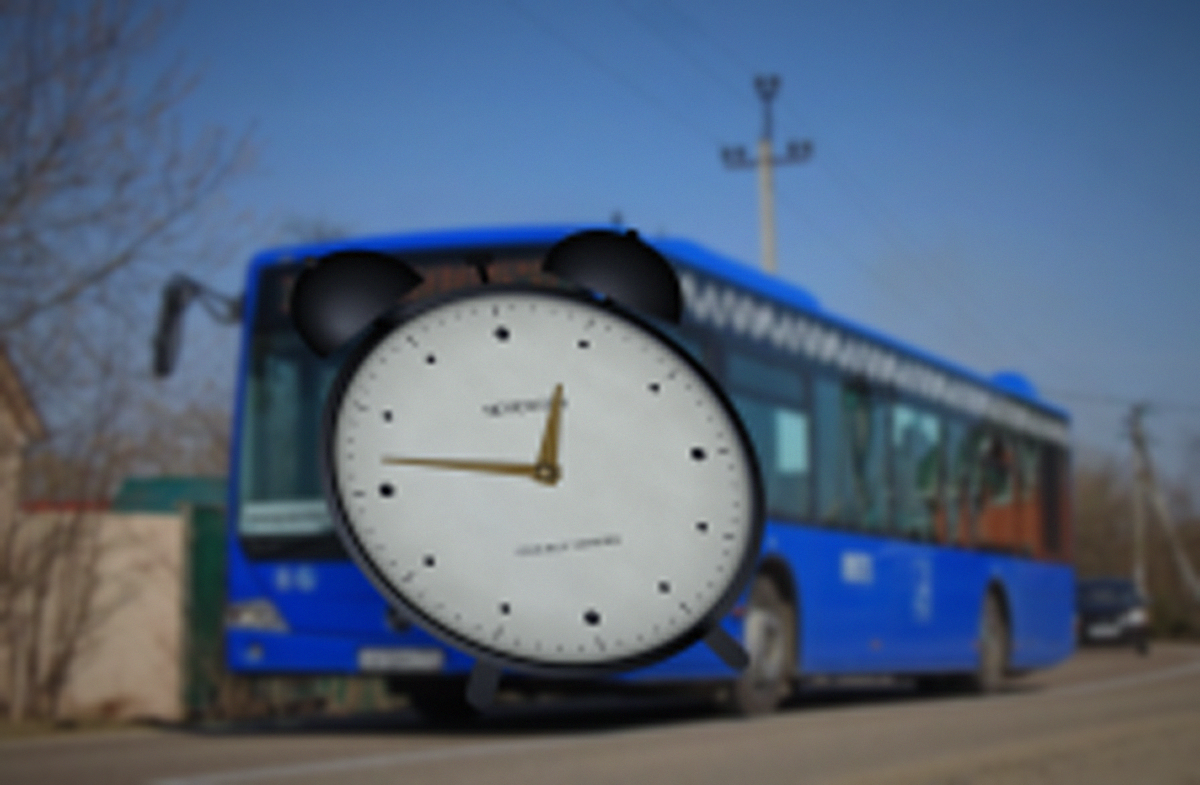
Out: {"hour": 12, "minute": 47}
